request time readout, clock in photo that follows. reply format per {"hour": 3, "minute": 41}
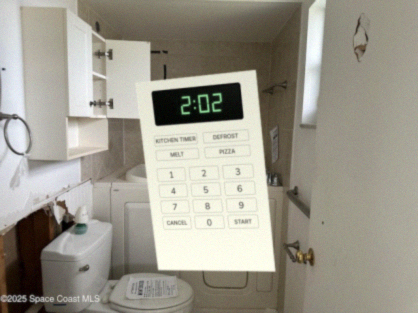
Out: {"hour": 2, "minute": 2}
